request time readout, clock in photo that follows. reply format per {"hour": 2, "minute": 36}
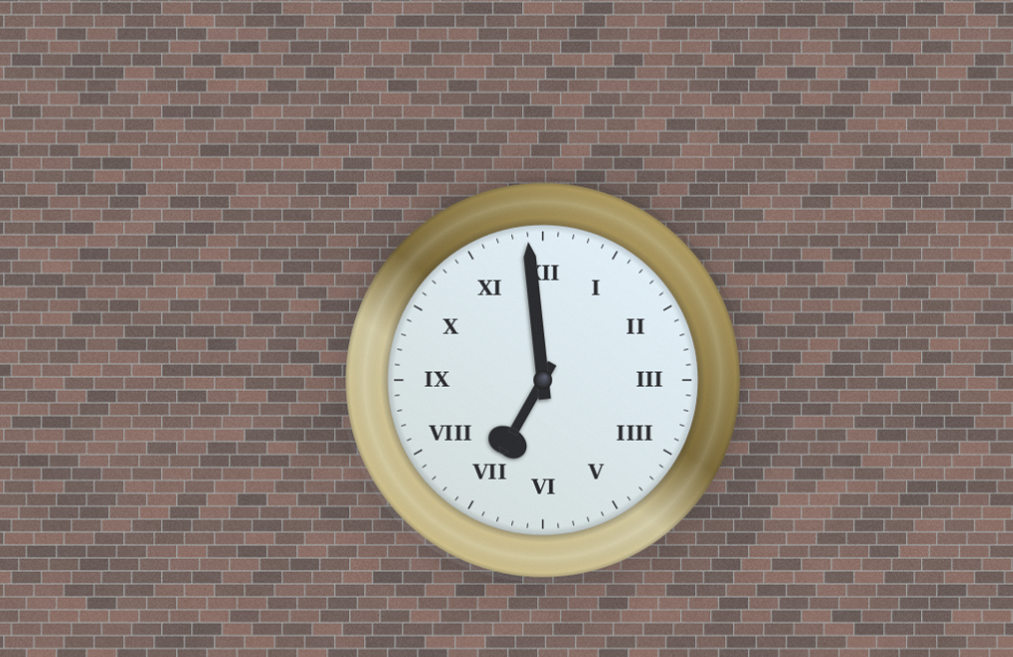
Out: {"hour": 6, "minute": 59}
